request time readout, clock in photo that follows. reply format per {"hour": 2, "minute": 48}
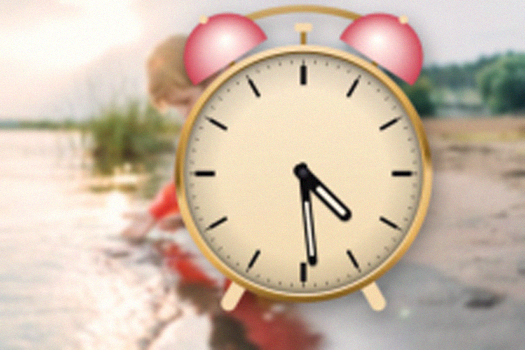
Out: {"hour": 4, "minute": 29}
